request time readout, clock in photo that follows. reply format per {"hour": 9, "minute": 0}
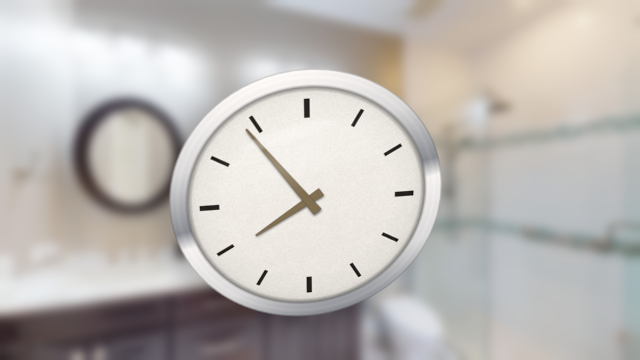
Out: {"hour": 7, "minute": 54}
